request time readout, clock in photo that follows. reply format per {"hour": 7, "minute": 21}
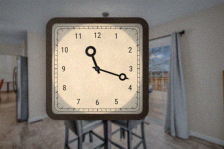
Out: {"hour": 11, "minute": 18}
